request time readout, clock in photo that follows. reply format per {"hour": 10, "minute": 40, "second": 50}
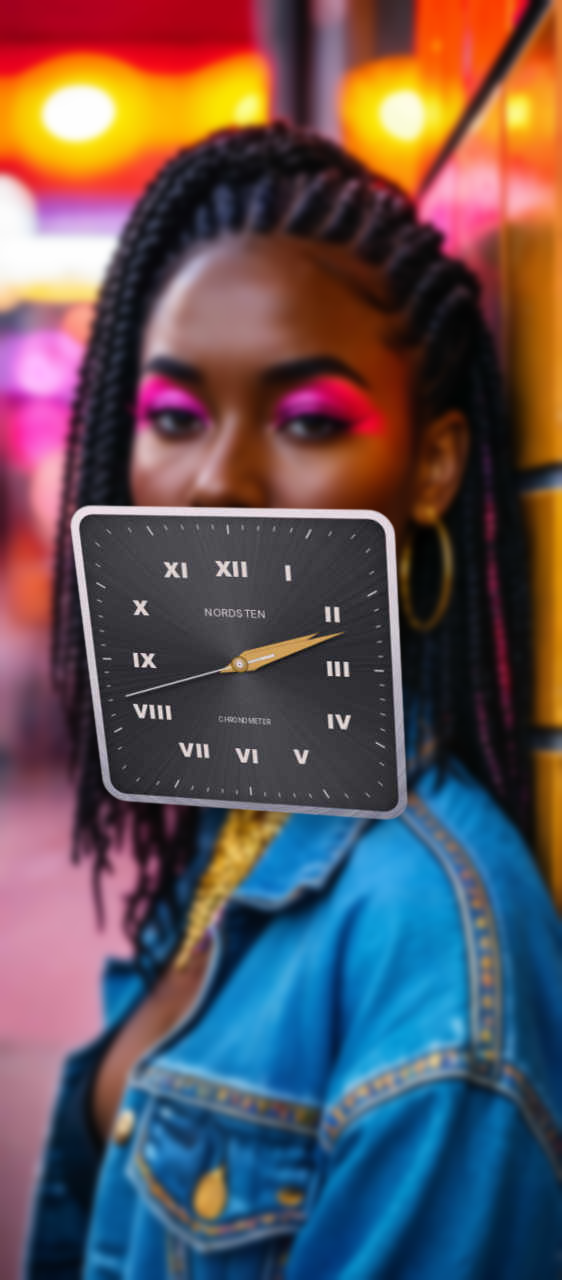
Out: {"hour": 2, "minute": 11, "second": 42}
